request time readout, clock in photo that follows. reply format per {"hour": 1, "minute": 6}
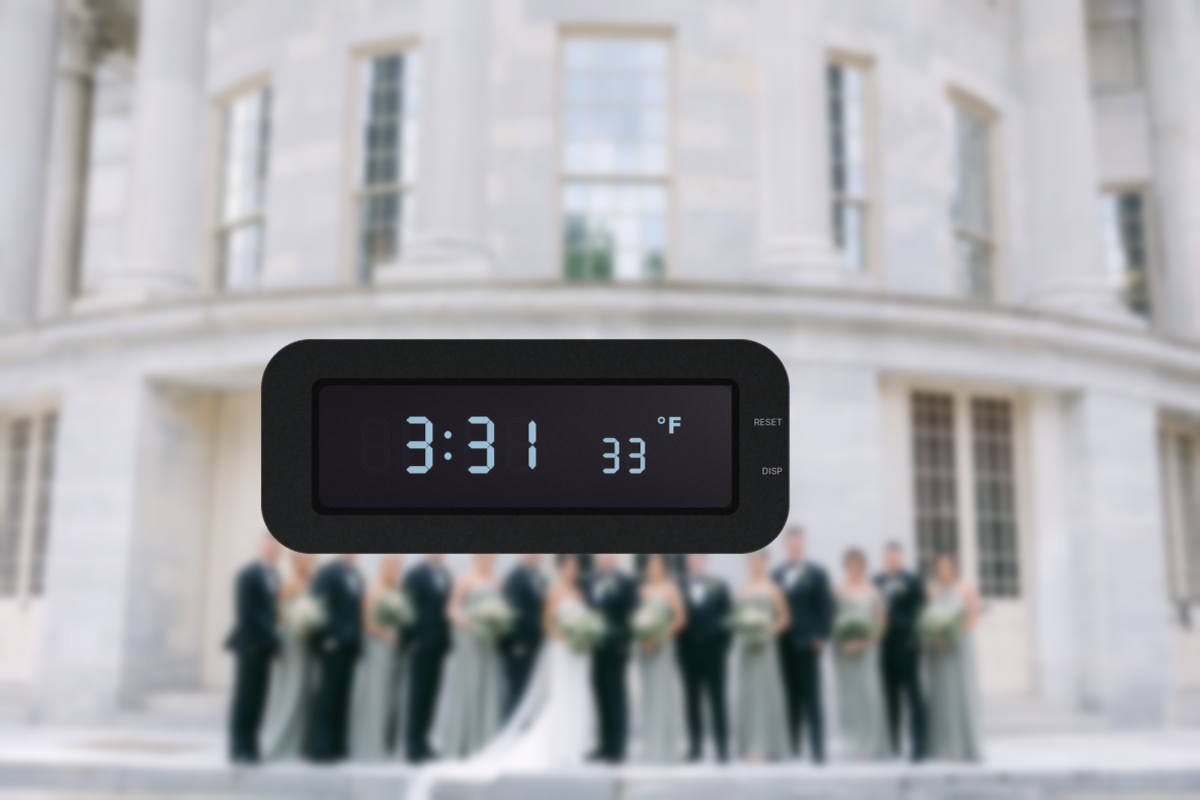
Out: {"hour": 3, "minute": 31}
